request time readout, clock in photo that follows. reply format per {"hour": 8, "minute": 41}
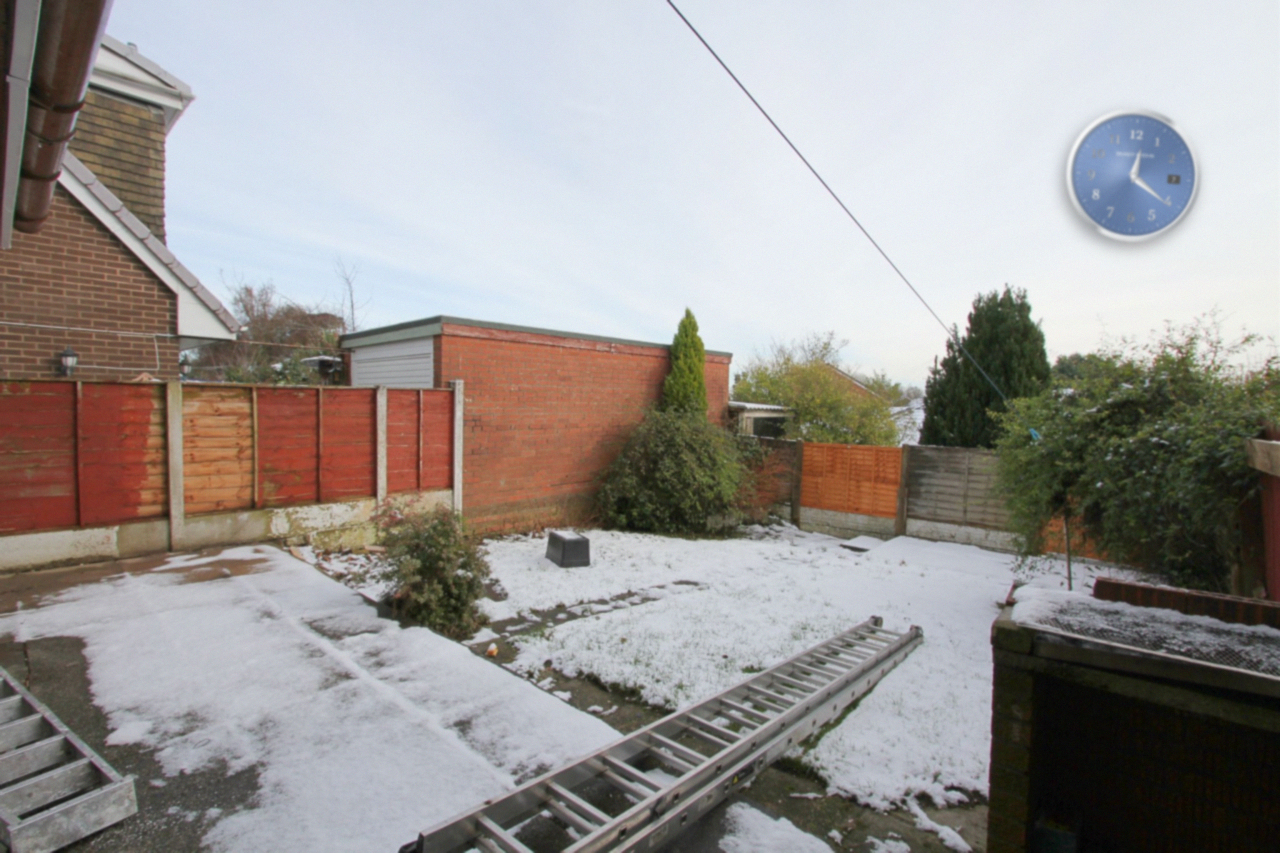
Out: {"hour": 12, "minute": 21}
